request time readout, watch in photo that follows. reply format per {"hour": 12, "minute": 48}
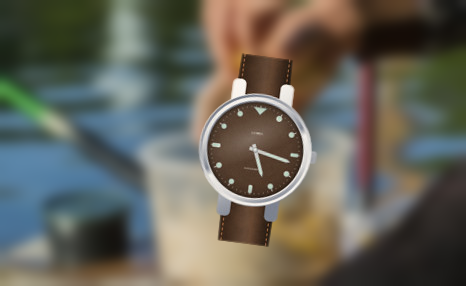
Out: {"hour": 5, "minute": 17}
